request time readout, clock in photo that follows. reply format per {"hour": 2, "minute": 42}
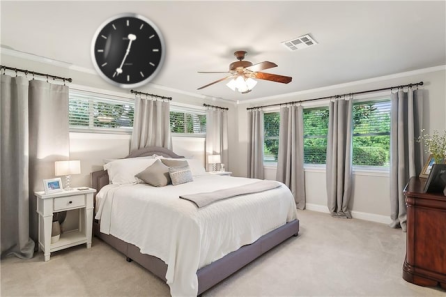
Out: {"hour": 12, "minute": 34}
